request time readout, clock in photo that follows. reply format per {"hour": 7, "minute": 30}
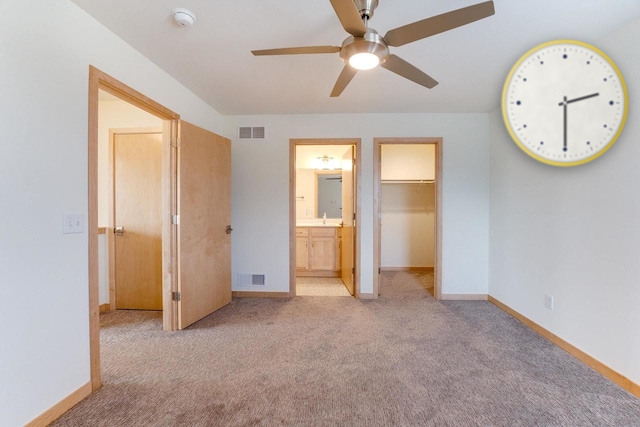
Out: {"hour": 2, "minute": 30}
